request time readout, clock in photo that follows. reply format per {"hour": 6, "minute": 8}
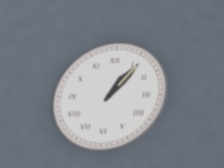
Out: {"hour": 1, "minute": 6}
